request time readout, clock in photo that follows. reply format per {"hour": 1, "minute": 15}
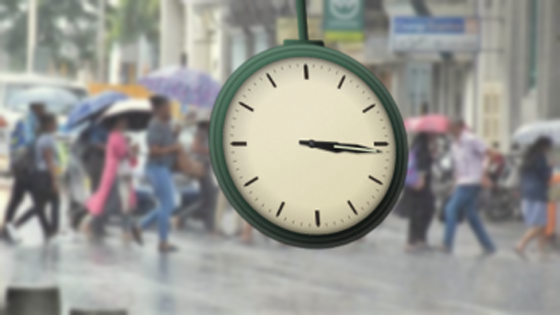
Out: {"hour": 3, "minute": 16}
